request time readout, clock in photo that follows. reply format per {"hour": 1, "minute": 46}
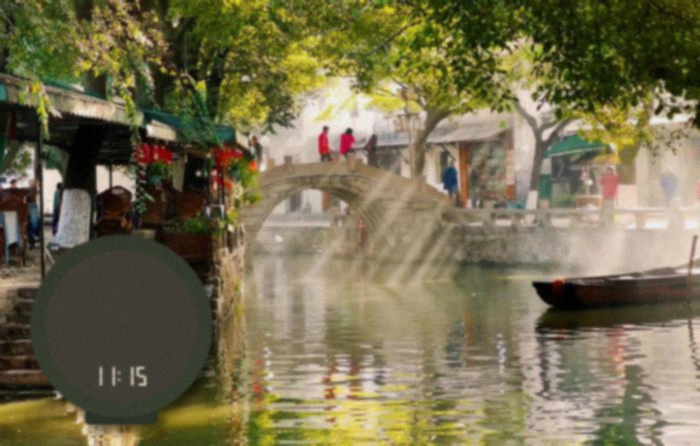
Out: {"hour": 11, "minute": 15}
